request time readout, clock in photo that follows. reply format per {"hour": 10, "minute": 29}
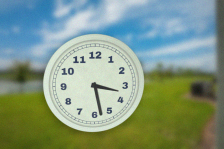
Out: {"hour": 3, "minute": 28}
